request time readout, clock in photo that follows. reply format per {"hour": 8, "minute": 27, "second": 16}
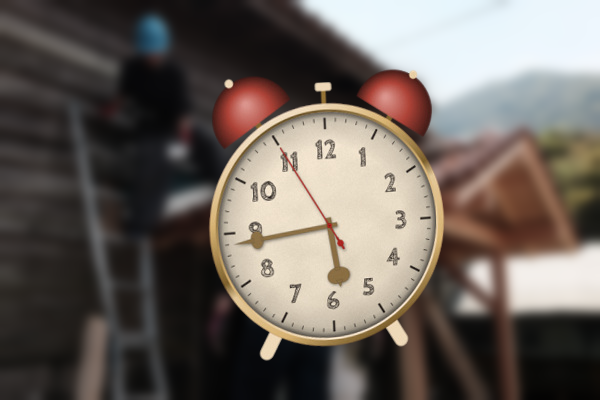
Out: {"hour": 5, "minute": 43, "second": 55}
